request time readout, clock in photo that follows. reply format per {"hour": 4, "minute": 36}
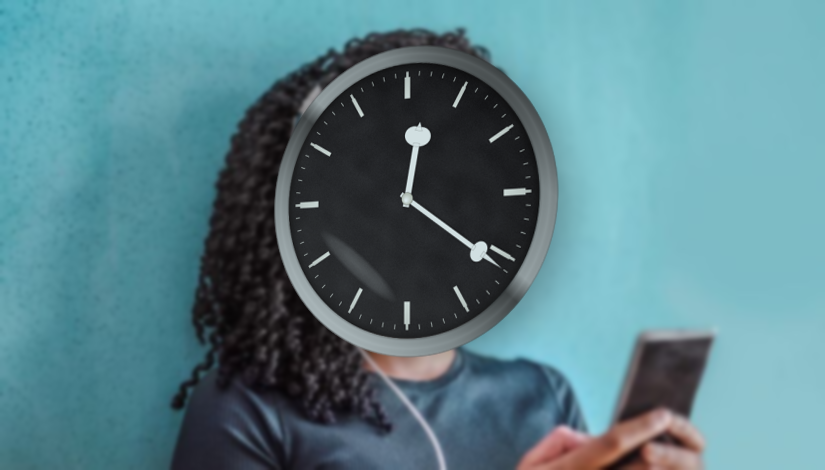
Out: {"hour": 12, "minute": 21}
